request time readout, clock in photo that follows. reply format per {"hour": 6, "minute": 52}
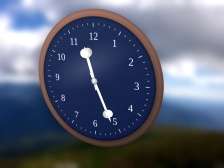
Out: {"hour": 11, "minute": 26}
